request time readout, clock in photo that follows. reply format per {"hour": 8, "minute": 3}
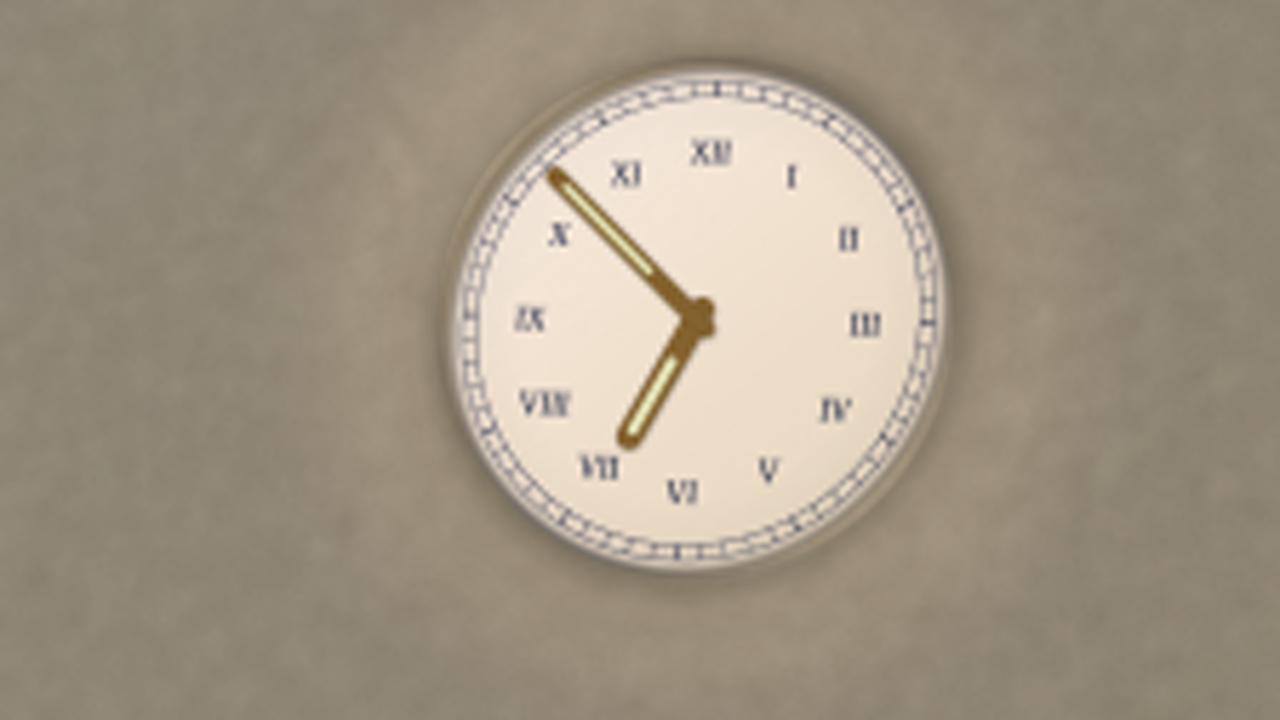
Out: {"hour": 6, "minute": 52}
